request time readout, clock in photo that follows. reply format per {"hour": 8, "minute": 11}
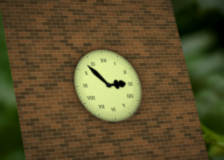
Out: {"hour": 2, "minute": 53}
